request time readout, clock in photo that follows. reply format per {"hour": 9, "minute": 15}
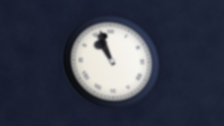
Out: {"hour": 10, "minute": 57}
